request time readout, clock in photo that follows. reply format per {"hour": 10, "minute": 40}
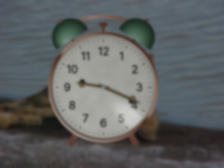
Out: {"hour": 9, "minute": 19}
